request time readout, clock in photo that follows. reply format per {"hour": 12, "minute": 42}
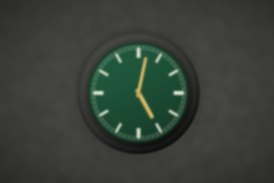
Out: {"hour": 5, "minute": 2}
